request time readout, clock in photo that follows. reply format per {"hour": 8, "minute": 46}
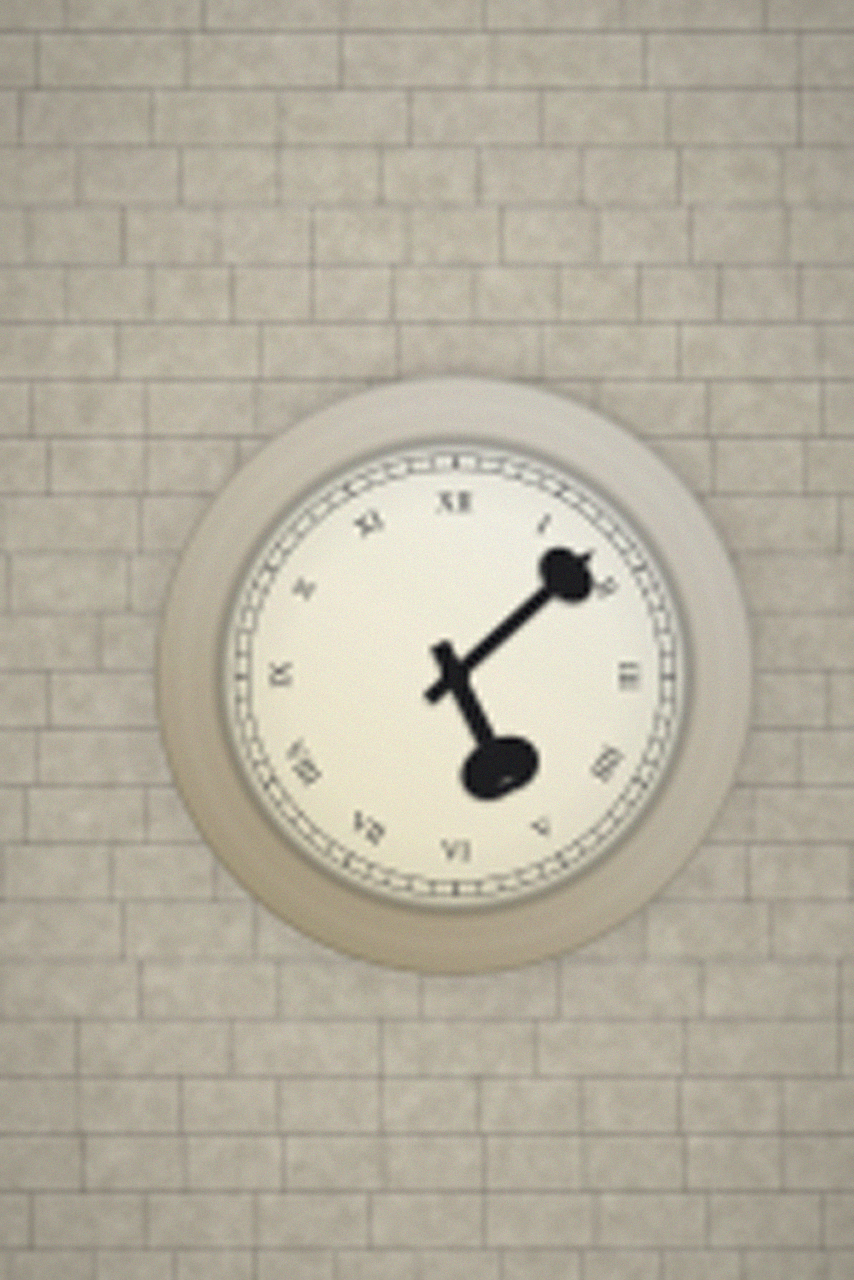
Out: {"hour": 5, "minute": 8}
